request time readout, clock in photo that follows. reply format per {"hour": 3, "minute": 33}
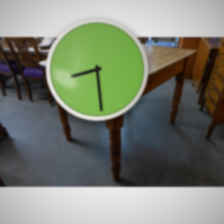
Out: {"hour": 8, "minute": 29}
